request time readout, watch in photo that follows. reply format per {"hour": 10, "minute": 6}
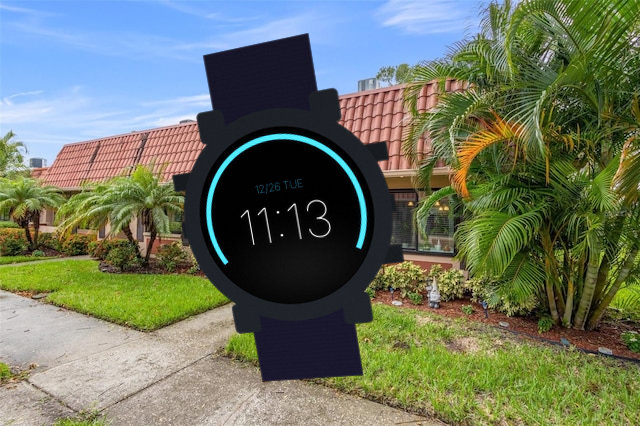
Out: {"hour": 11, "minute": 13}
